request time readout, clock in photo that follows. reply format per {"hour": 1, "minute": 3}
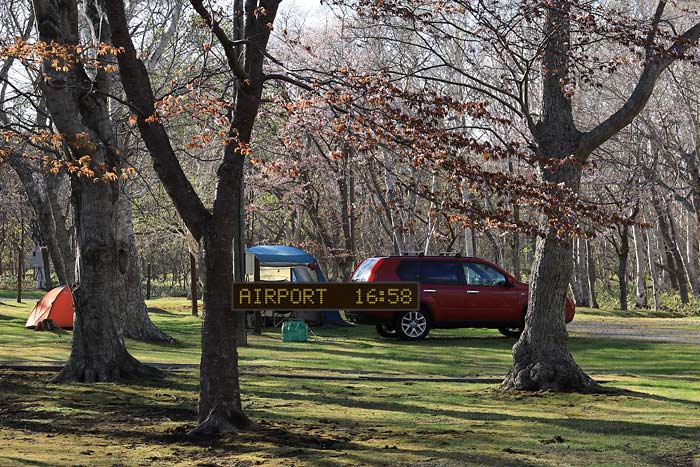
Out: {"hour": 16, "minute": 58}
